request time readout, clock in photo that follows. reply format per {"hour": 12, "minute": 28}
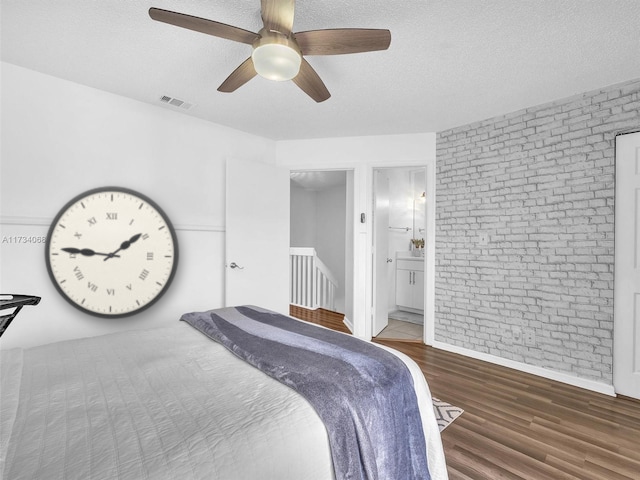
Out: {"hour": 1, "minute": 46}
